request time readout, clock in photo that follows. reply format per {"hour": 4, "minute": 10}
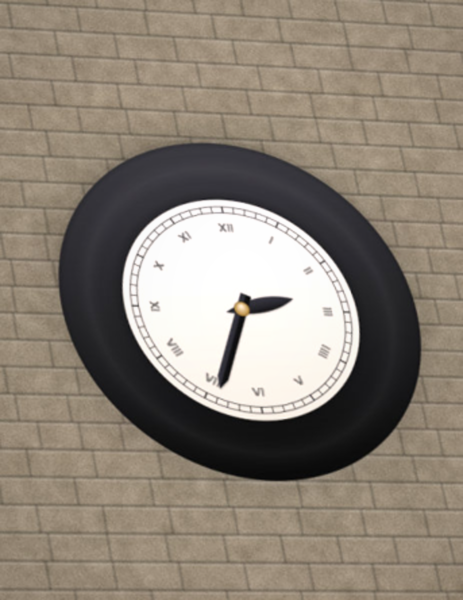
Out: {"hour": 2, "minute": 34}
